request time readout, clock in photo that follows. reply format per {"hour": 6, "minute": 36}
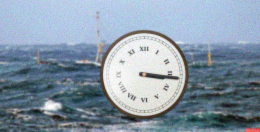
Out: {"hour": 3, "minute": 16}
